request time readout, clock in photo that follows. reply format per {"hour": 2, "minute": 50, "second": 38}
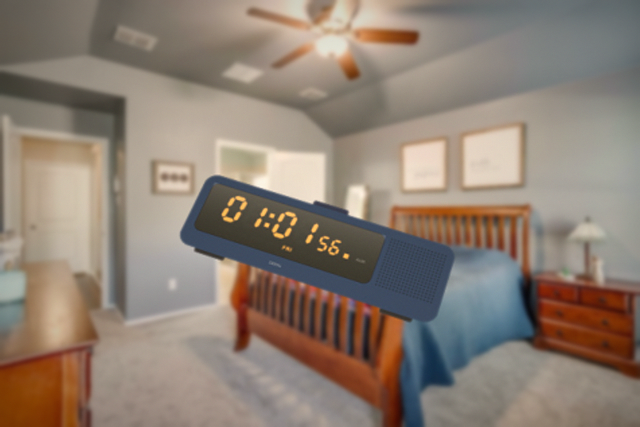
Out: {"hour": 1, "minute": 1, "second": 56}
